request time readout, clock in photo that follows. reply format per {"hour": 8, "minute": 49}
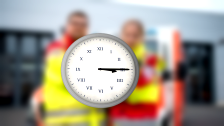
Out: {"hour": 3, "minute": 15}
